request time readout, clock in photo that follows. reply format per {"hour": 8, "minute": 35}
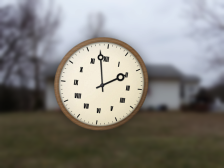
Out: {"hour": 1, "minute": 58}
